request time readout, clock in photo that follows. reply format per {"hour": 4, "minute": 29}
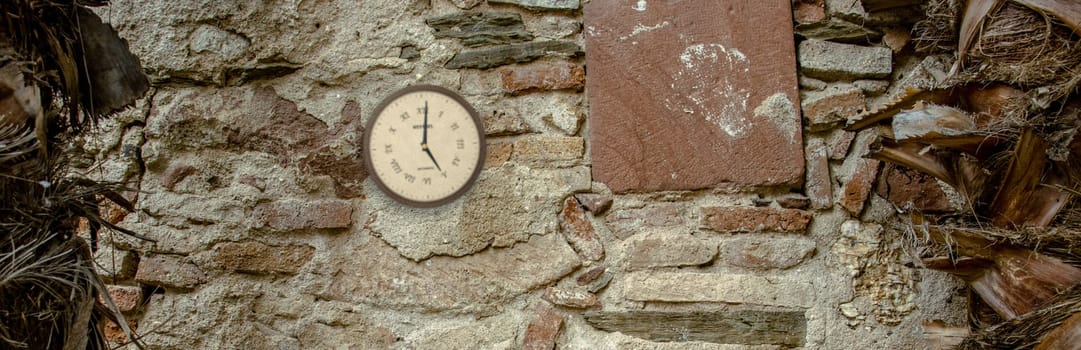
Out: {"hour": 5, "minute": 1}
